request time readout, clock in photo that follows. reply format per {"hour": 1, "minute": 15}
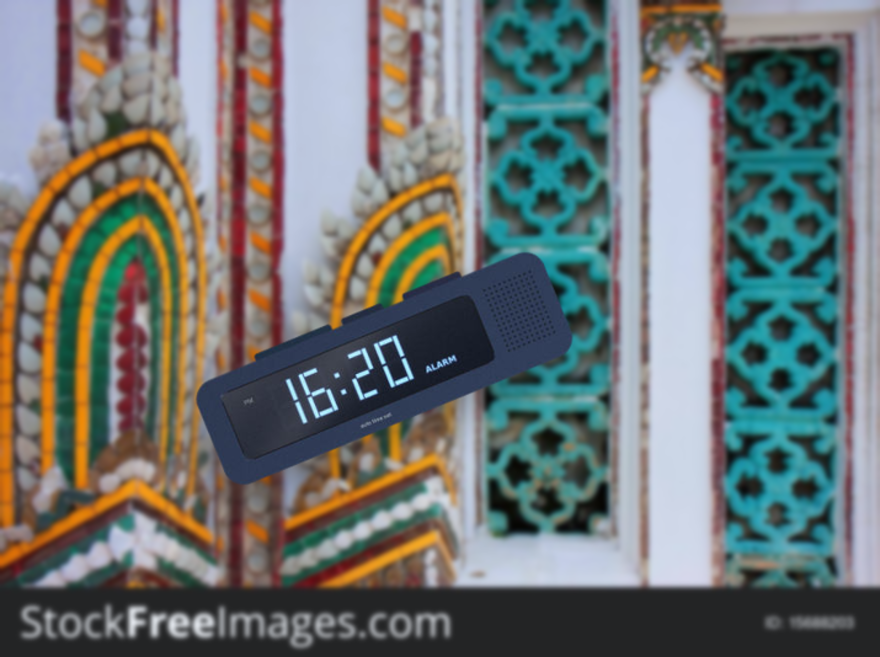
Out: {"hour": 16, "minute": 20}
